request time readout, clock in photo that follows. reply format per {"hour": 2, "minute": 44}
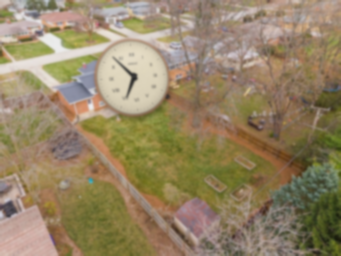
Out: {"hour": 6, "minute": 53}
